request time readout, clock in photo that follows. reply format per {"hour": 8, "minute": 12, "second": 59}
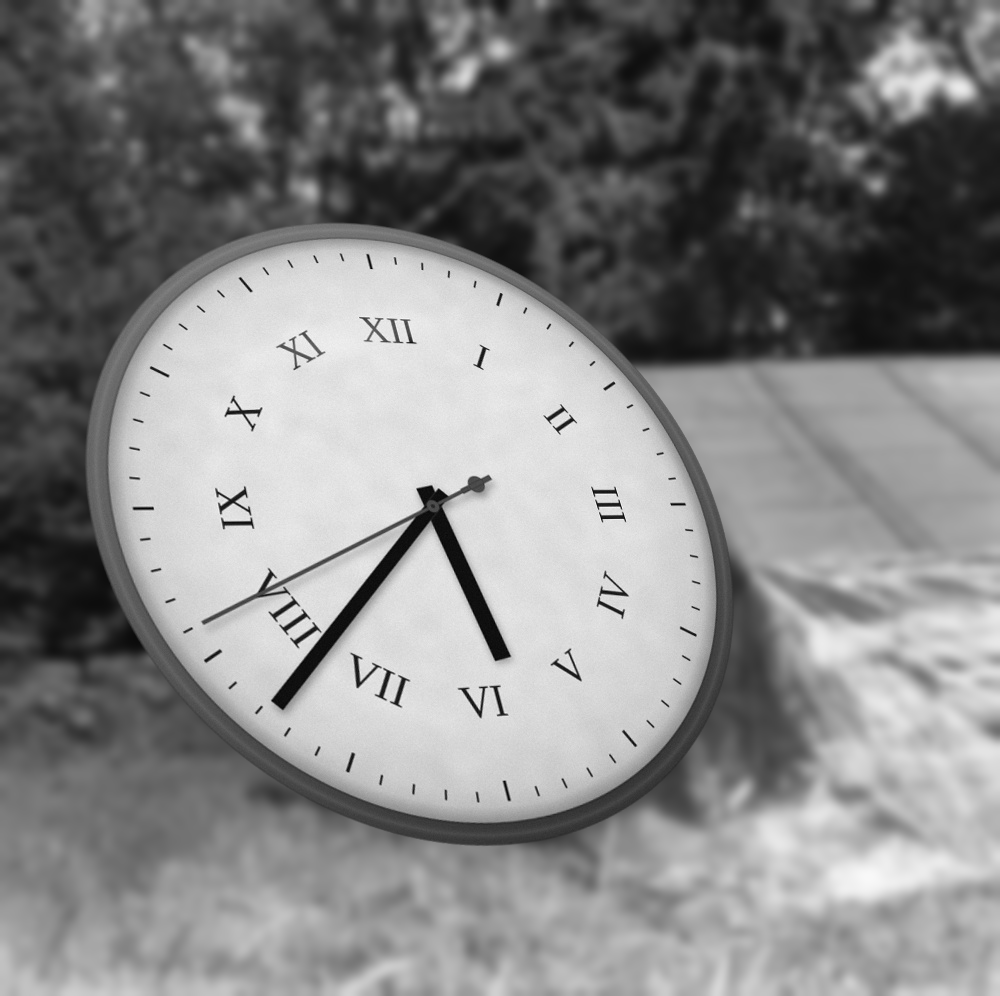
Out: {"hour": 5, "minute": 37, "second": 41}
